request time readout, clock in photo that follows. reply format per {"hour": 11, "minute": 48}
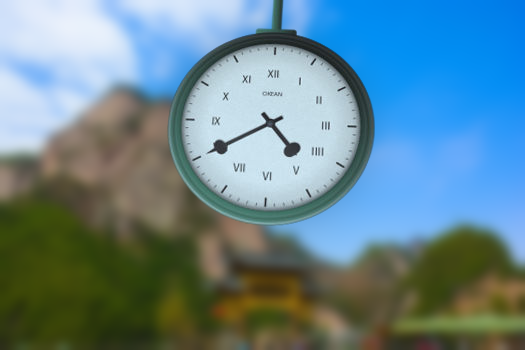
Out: {"hour": 4, "minute": 40}
